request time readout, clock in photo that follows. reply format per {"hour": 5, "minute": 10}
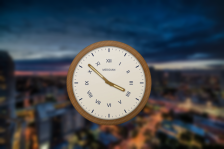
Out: {"hour": 3, "minute": 52}
